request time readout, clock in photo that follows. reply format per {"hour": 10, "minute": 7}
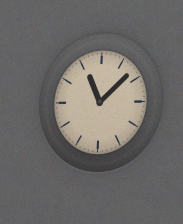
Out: {"hour": 11, "minute": 8}
